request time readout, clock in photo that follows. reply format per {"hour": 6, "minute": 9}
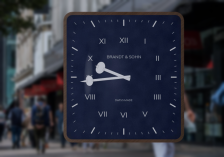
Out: {"hour": 9, "minute": 44}
